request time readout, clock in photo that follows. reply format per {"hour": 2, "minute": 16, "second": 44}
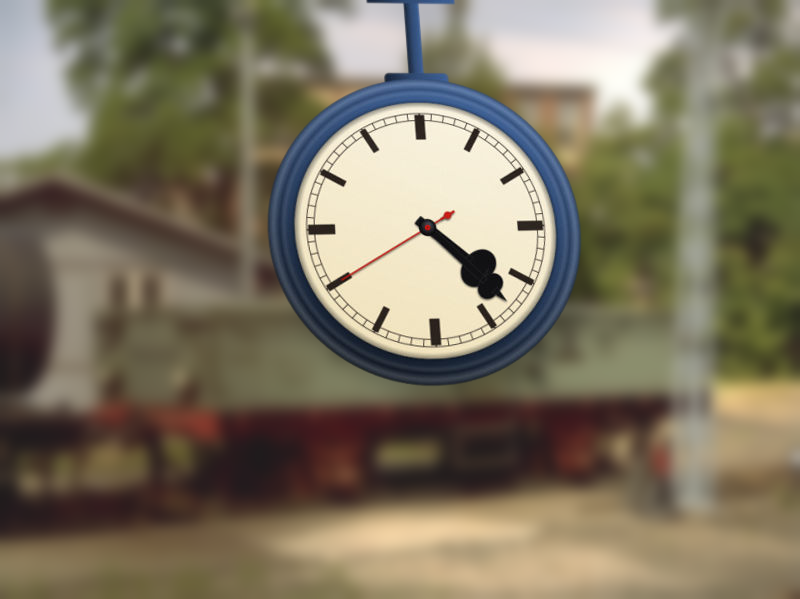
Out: {"hour": 4, "minute": 22, "second": 40}
